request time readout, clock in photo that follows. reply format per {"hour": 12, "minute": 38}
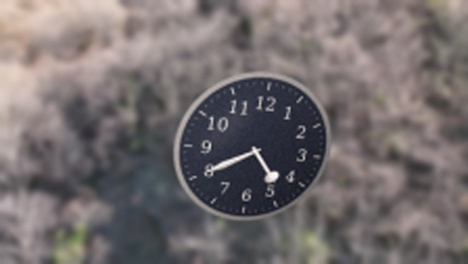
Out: {"hour": 4, "minute": 40}
